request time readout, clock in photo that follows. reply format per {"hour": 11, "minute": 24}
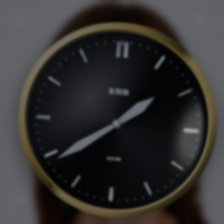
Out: {"hour": 1, "minute": 39}
